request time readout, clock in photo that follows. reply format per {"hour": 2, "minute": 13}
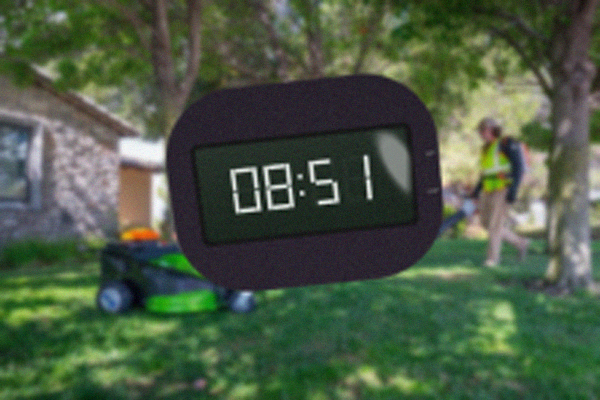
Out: {"hour": 8, "minute": 51}
